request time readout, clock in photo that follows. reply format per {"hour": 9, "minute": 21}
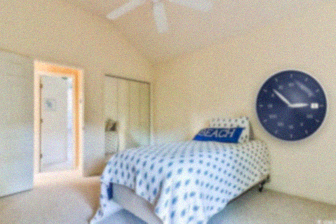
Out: {"hour": 2, "minute": 52}
